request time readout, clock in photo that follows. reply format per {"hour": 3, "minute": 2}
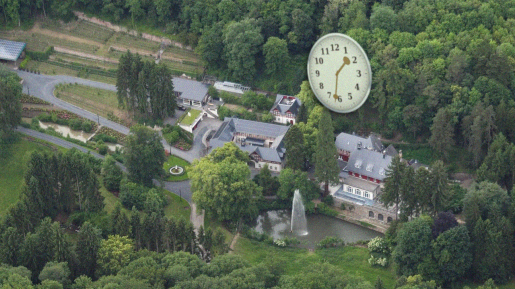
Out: {"hour": 1, "minute": 32}
